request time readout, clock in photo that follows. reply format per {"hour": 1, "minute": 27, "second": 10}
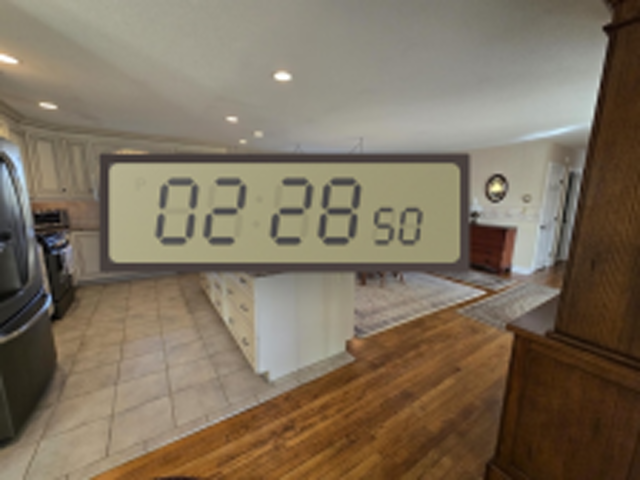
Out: {"hour": 2, "minute": 28, "second": 50}
